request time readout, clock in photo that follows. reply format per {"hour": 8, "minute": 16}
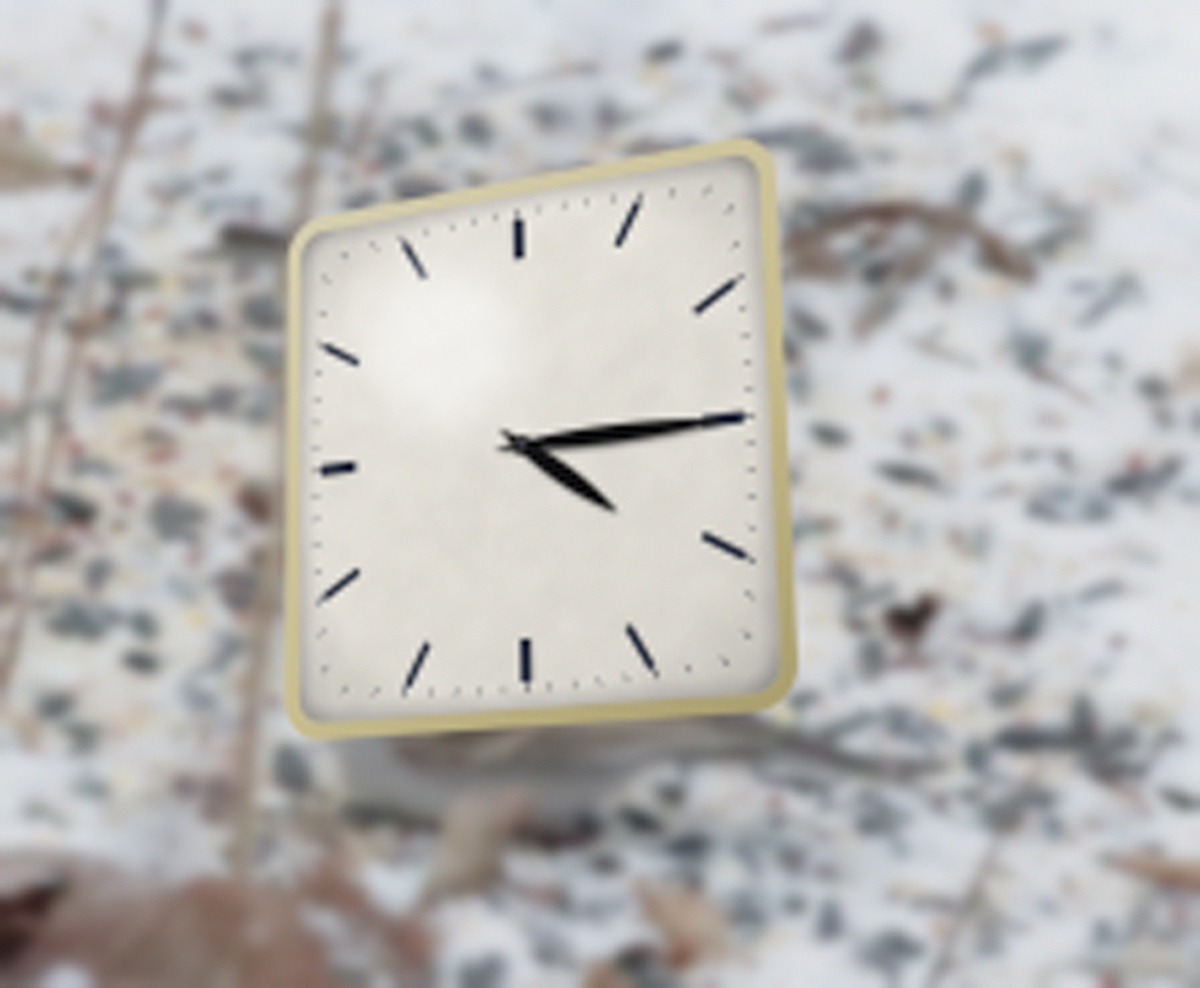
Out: {"hour": 4, "minute": 15}
